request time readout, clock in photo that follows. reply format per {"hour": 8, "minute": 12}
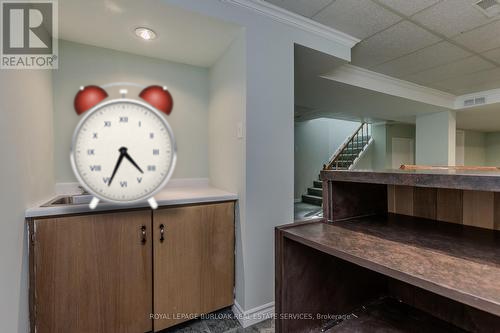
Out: {"hour": 4, "minute": 34}
